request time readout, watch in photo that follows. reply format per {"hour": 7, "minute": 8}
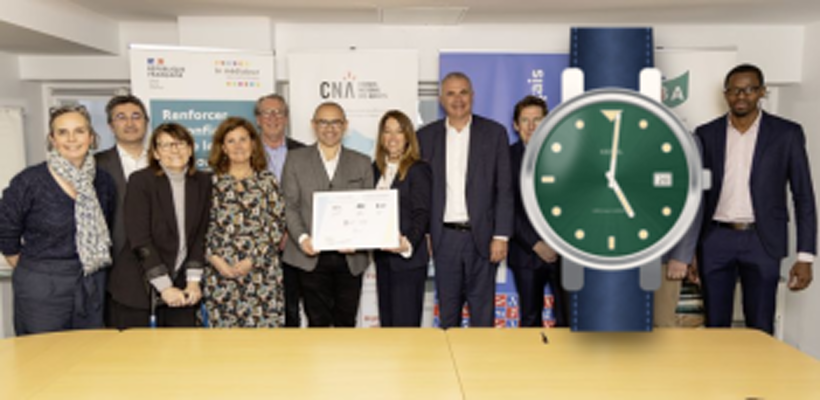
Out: {"hour": 5, "minute": 1}
